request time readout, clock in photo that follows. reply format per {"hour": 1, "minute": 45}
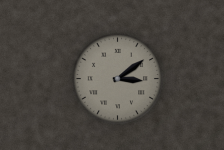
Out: {"hour": 3, "minute": 9}
